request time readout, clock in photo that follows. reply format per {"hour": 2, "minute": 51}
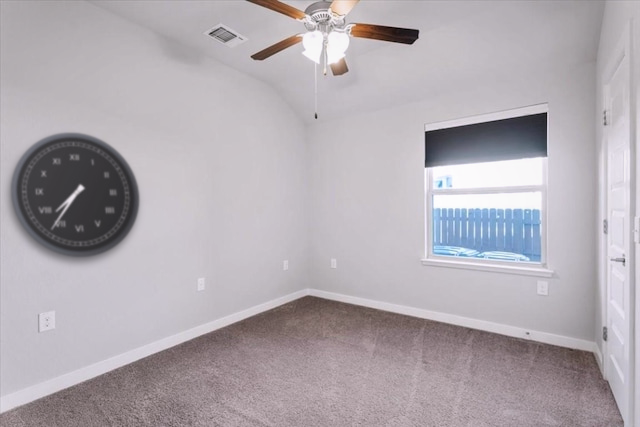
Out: {"hour": 7, "minute": 36}
